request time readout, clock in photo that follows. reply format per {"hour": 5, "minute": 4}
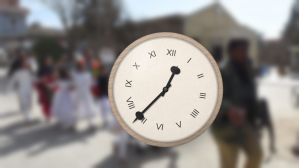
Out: {"hour": 12, "minute": 36}
